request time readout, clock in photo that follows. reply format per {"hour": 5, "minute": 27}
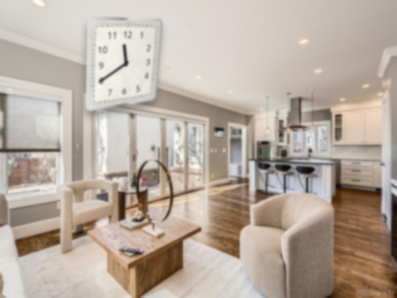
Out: {"hour": 11, "minute": 40}
